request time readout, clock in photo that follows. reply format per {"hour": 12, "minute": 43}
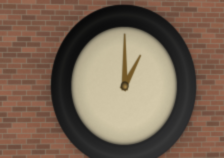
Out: {"hour": 1, "minute": 0}
